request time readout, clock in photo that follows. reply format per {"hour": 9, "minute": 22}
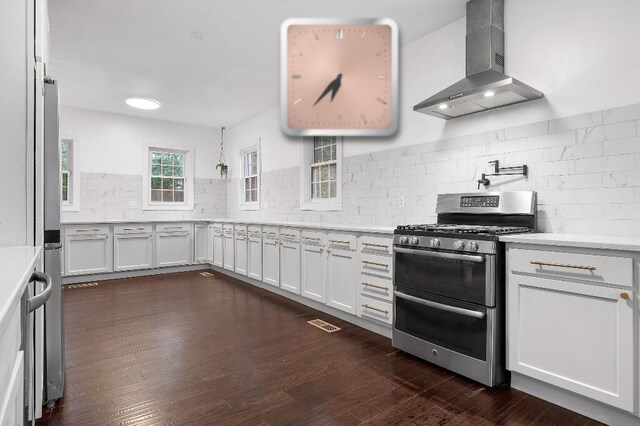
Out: {"hour": 6, "minute": 37}
